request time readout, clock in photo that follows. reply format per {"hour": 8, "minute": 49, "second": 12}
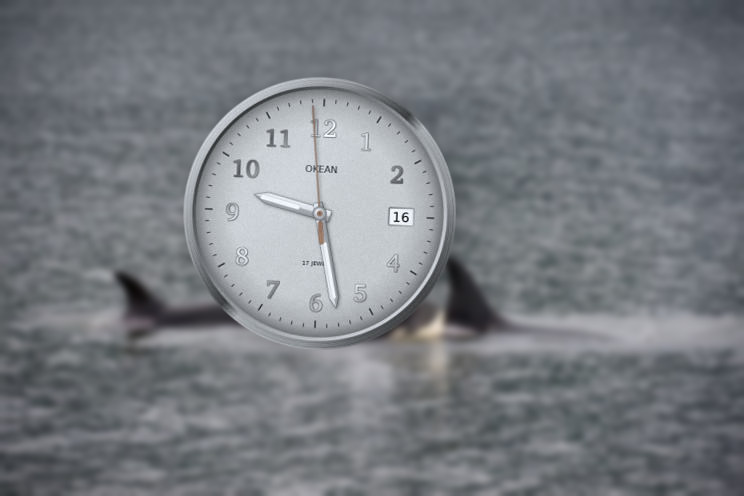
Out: {"hour": 9, "minute": 27, "second": 59}
